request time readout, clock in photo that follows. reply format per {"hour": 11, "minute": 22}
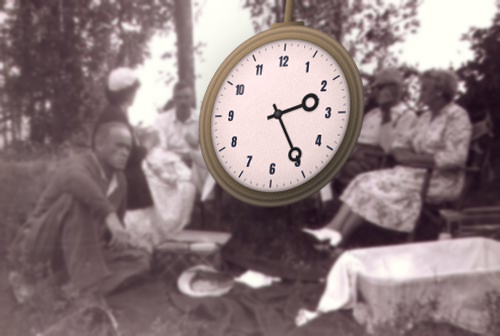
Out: {"hour": 2, "minute": 25}
